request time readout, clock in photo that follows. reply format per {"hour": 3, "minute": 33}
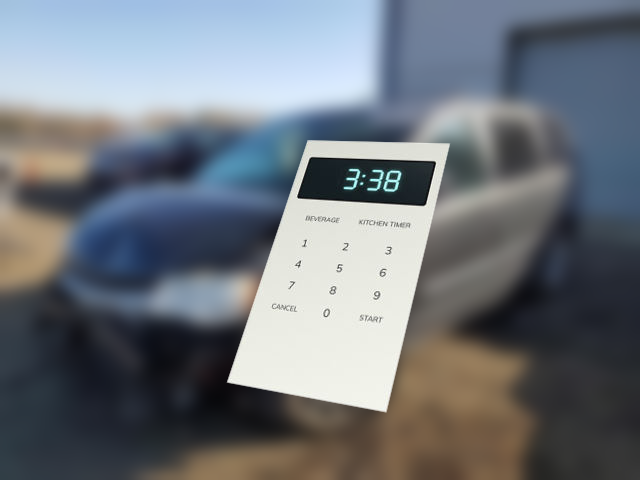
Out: {"hour": 3, "minute": 38}
